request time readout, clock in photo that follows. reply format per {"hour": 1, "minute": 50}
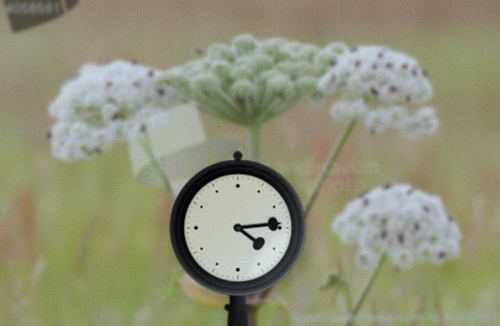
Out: {"hour": 4, "minute": 14}
